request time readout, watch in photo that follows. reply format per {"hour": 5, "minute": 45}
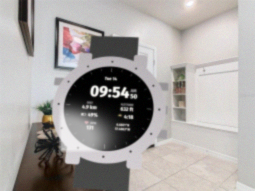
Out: {"hour": 9, "minute": 54}
